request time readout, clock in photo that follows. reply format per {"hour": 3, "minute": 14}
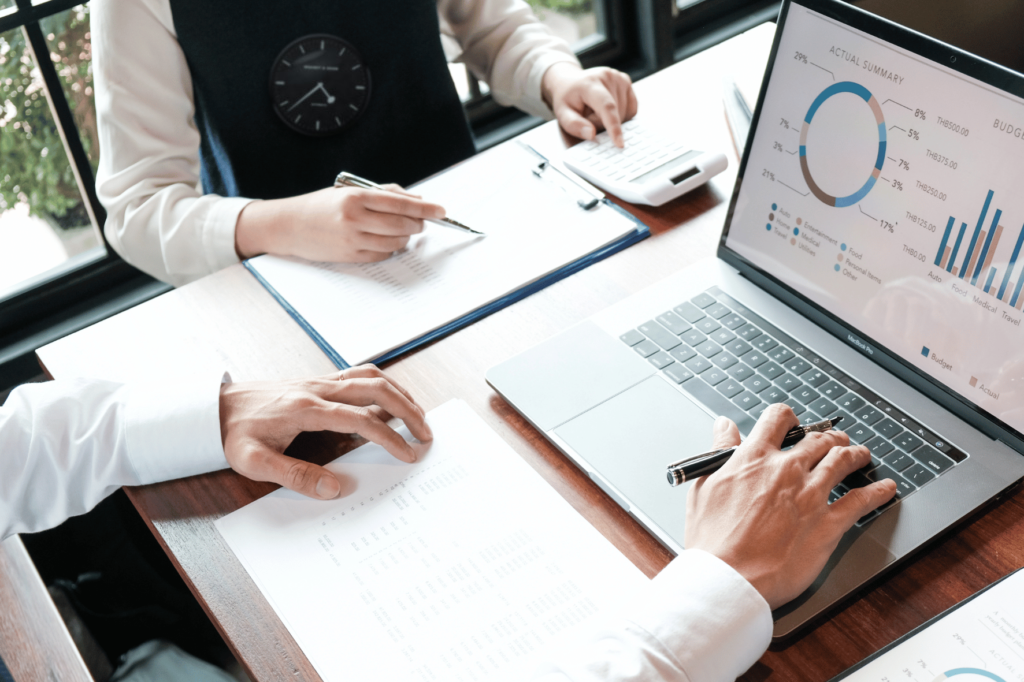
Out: {"hour": 4, "minute": 38}
